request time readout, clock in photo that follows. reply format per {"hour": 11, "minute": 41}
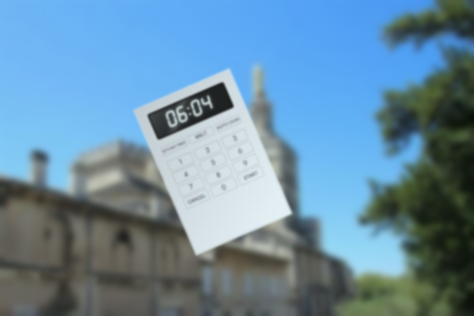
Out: {"hour": 6, "minute": 4}
